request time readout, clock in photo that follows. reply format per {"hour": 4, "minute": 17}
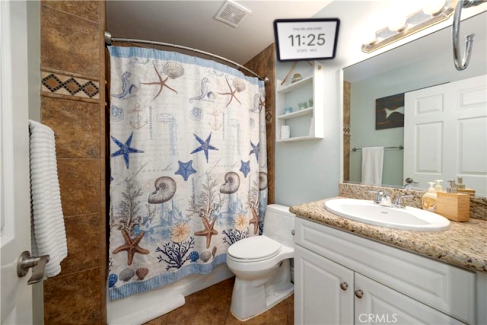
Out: {"hour": 11, "minute": 25}
